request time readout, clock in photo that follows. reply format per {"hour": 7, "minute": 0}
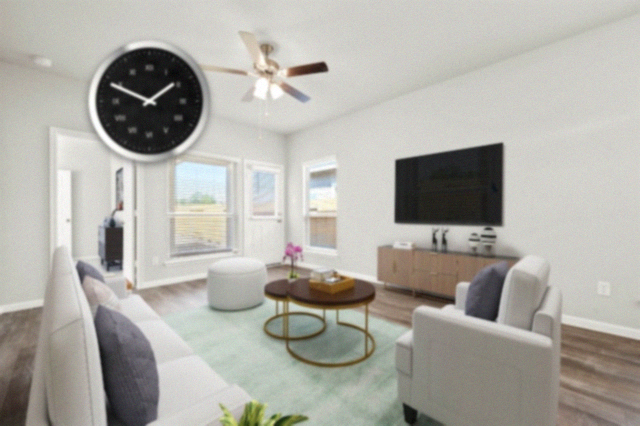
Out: {"hour": 1, "minute": 49}
